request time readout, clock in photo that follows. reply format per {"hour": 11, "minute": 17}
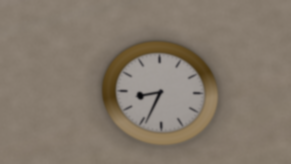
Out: {"hour": 8, "minute": 34}
